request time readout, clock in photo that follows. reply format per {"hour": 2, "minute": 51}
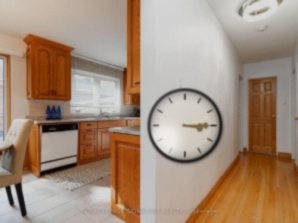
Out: {"hour": 3, "minute": 15}
